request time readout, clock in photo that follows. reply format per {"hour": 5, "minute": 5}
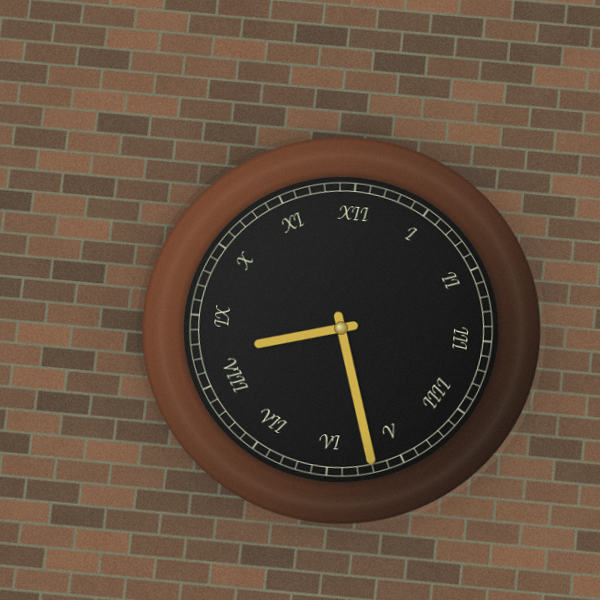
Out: {"hour": 8, "minute": 27}
